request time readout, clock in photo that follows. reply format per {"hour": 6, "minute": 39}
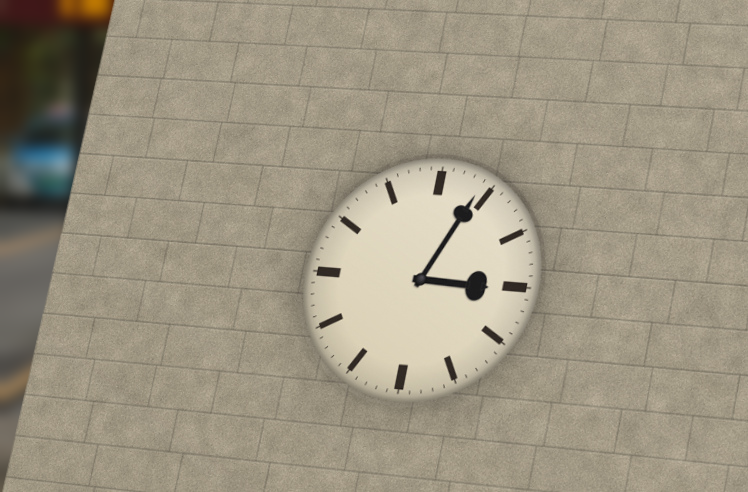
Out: {"hour": 3, "minute": 4}
